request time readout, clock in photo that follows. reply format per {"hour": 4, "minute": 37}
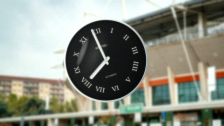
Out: {"hour": 7, "minute": 59}
